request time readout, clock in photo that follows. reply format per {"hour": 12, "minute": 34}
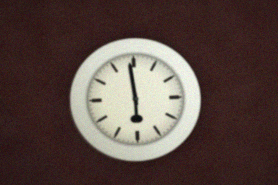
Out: {"hour": 5, "minute": 59}
